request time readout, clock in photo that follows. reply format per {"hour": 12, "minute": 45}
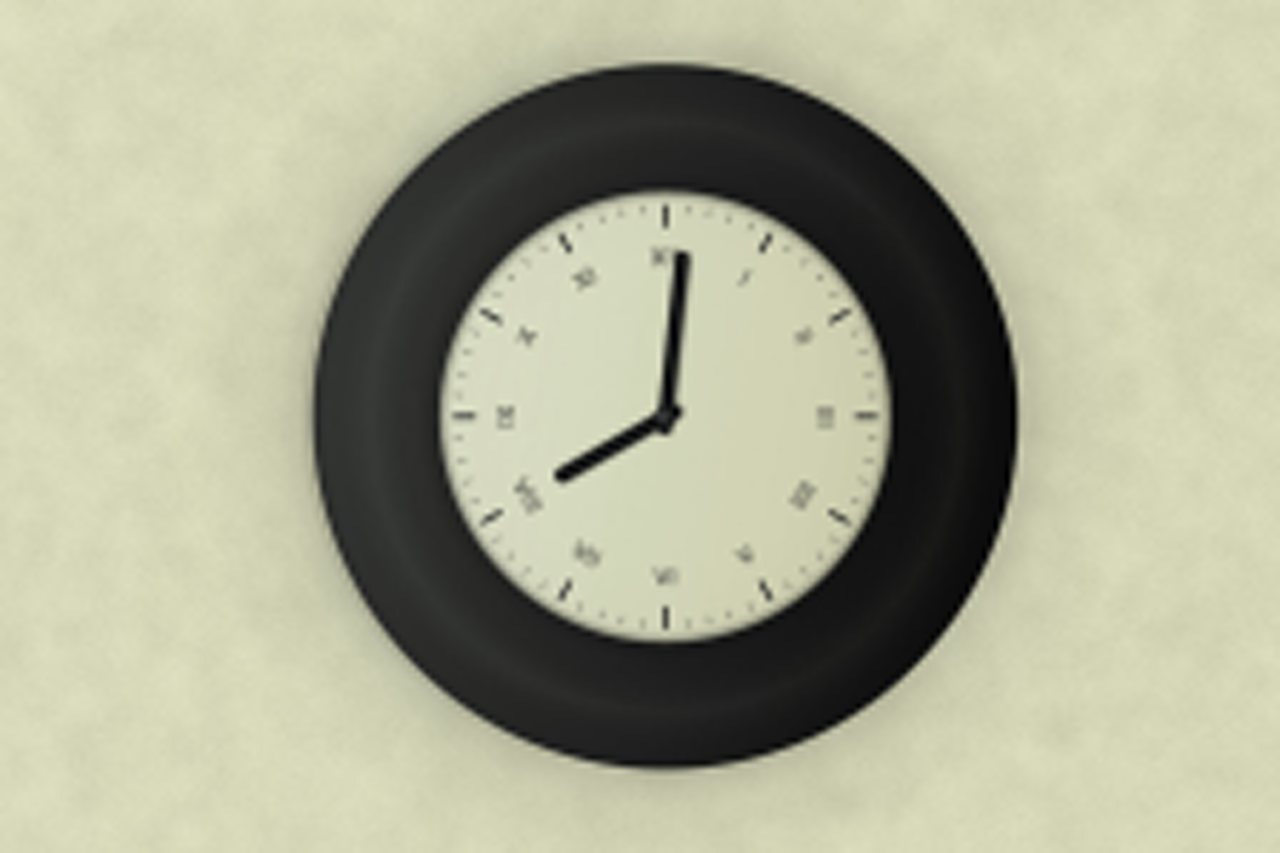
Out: {"hour": 8, "minute": 1}
